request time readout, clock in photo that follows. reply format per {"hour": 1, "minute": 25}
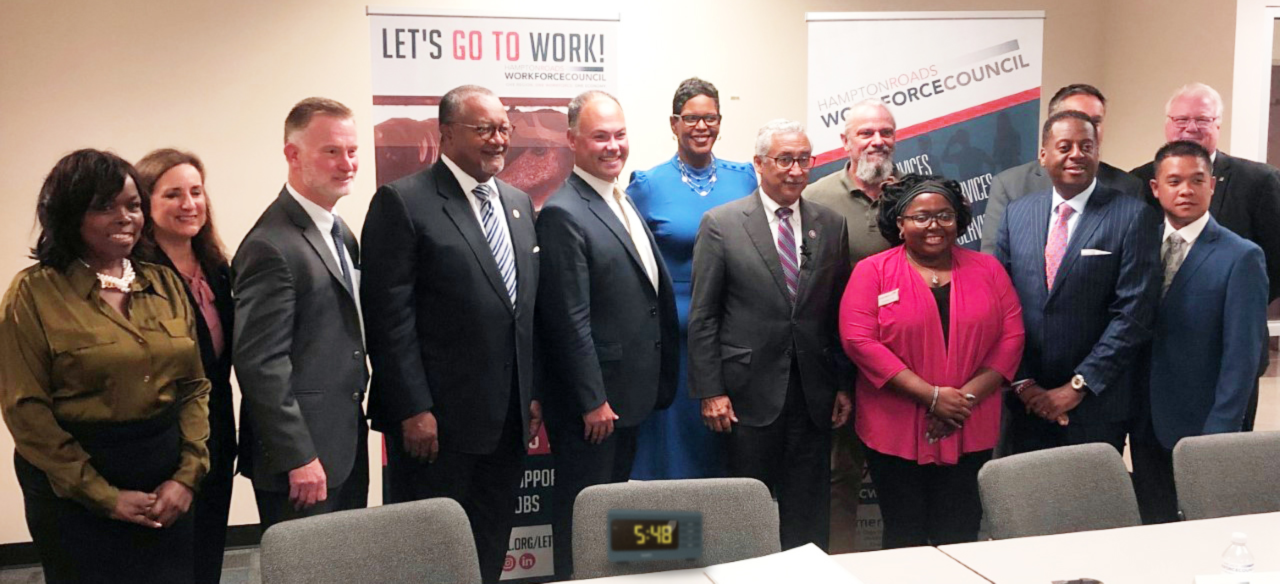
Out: {"hour": 5, "minute": 48}
